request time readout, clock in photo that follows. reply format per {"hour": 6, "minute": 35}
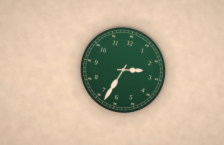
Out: {"hour": 2, "minute": 33}
